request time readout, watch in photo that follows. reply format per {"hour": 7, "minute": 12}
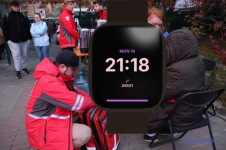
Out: {"hour": 21, "minute": 18}
